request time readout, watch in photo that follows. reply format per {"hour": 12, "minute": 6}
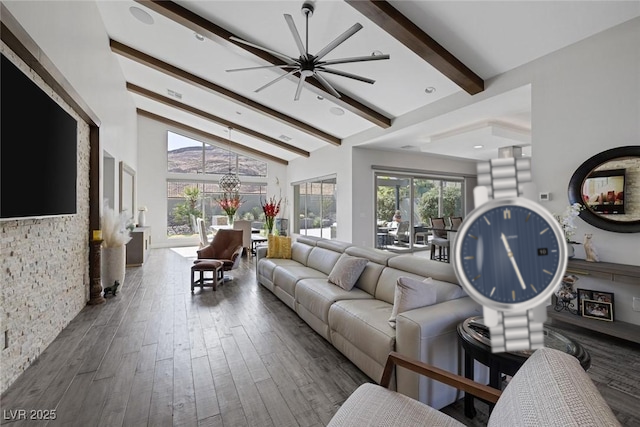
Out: {"hour": 11, "minute": 27}
